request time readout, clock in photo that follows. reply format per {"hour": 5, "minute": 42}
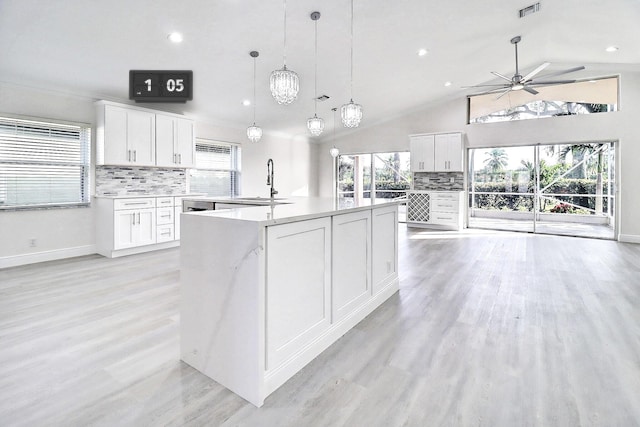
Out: {"hour": 1, "minute": 5}
